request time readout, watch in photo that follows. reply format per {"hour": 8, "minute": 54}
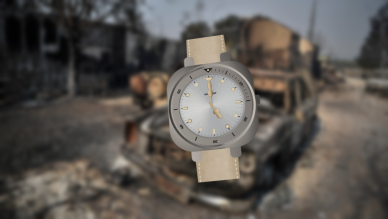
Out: {"hour": 5, "minute": 0}
